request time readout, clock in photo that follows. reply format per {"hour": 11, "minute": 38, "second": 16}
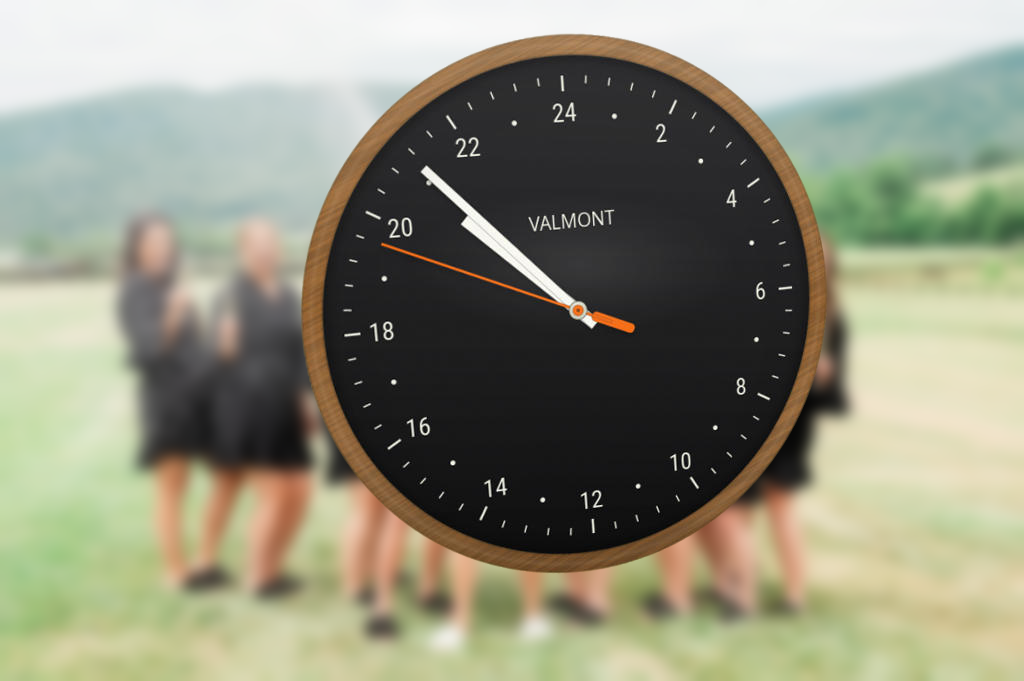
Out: {"hour": 20, "minute": 52, "second": 49}
